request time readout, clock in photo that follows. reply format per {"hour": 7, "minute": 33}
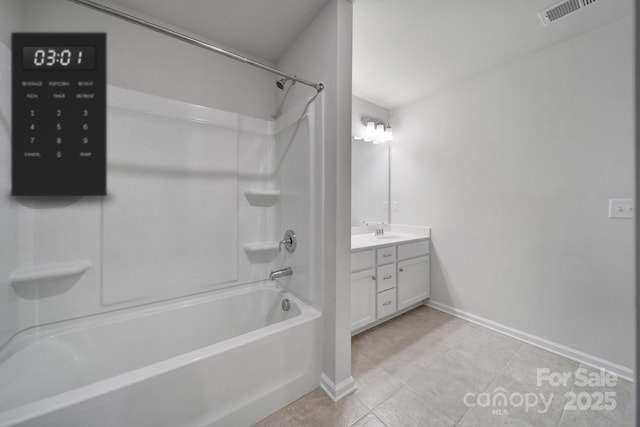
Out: {"hour": 3, "minute": 1}
